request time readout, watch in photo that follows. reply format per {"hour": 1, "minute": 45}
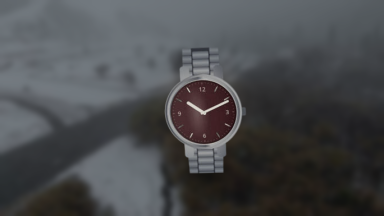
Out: {"hour": 10, "minute": 11}
